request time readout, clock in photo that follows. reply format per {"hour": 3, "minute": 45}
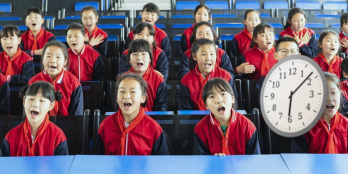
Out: {"hour": 6, "minute": 8}
